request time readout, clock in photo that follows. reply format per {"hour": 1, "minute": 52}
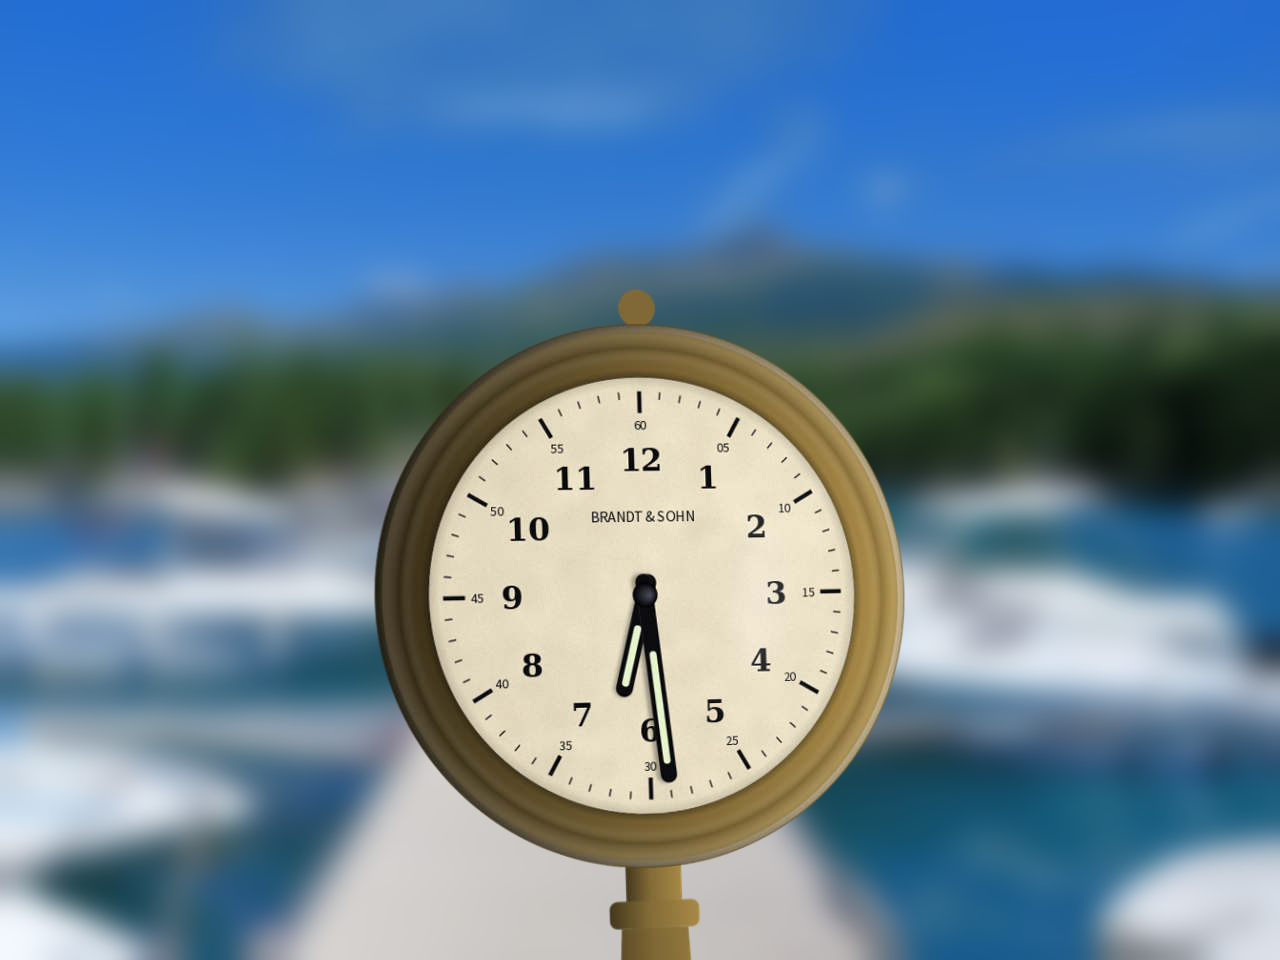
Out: {"hour": 6, "minute": 29}
